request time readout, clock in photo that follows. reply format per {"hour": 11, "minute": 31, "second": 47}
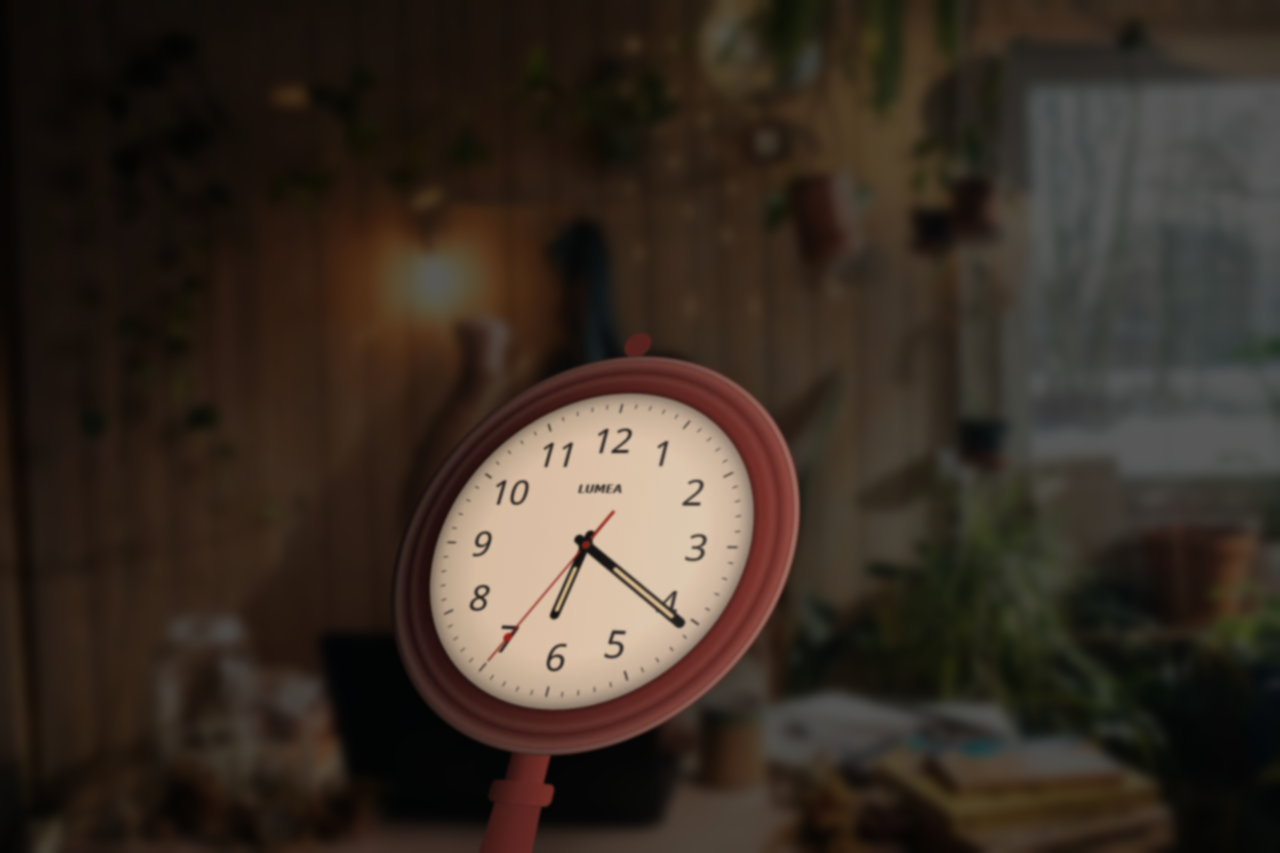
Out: {"hour": 6, "minute": 20, "second": 35}
